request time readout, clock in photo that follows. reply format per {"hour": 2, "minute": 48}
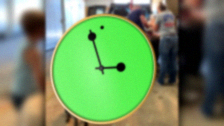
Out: {"hour": 2, "minute": 57}
